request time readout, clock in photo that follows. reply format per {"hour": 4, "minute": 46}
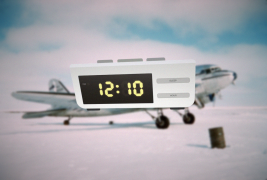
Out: {"hour": 12, "minute": 10}
